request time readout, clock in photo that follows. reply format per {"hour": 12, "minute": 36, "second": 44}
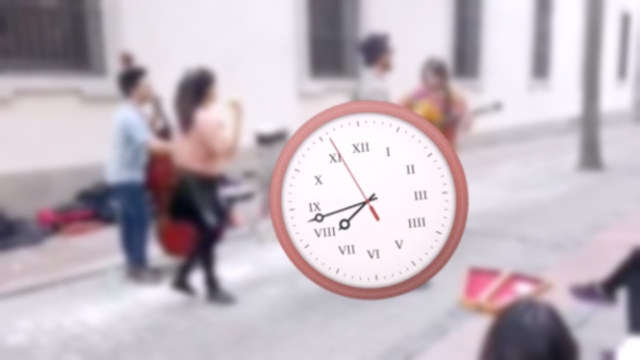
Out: {"hour": 7, "minute": 42, "second": 56}
